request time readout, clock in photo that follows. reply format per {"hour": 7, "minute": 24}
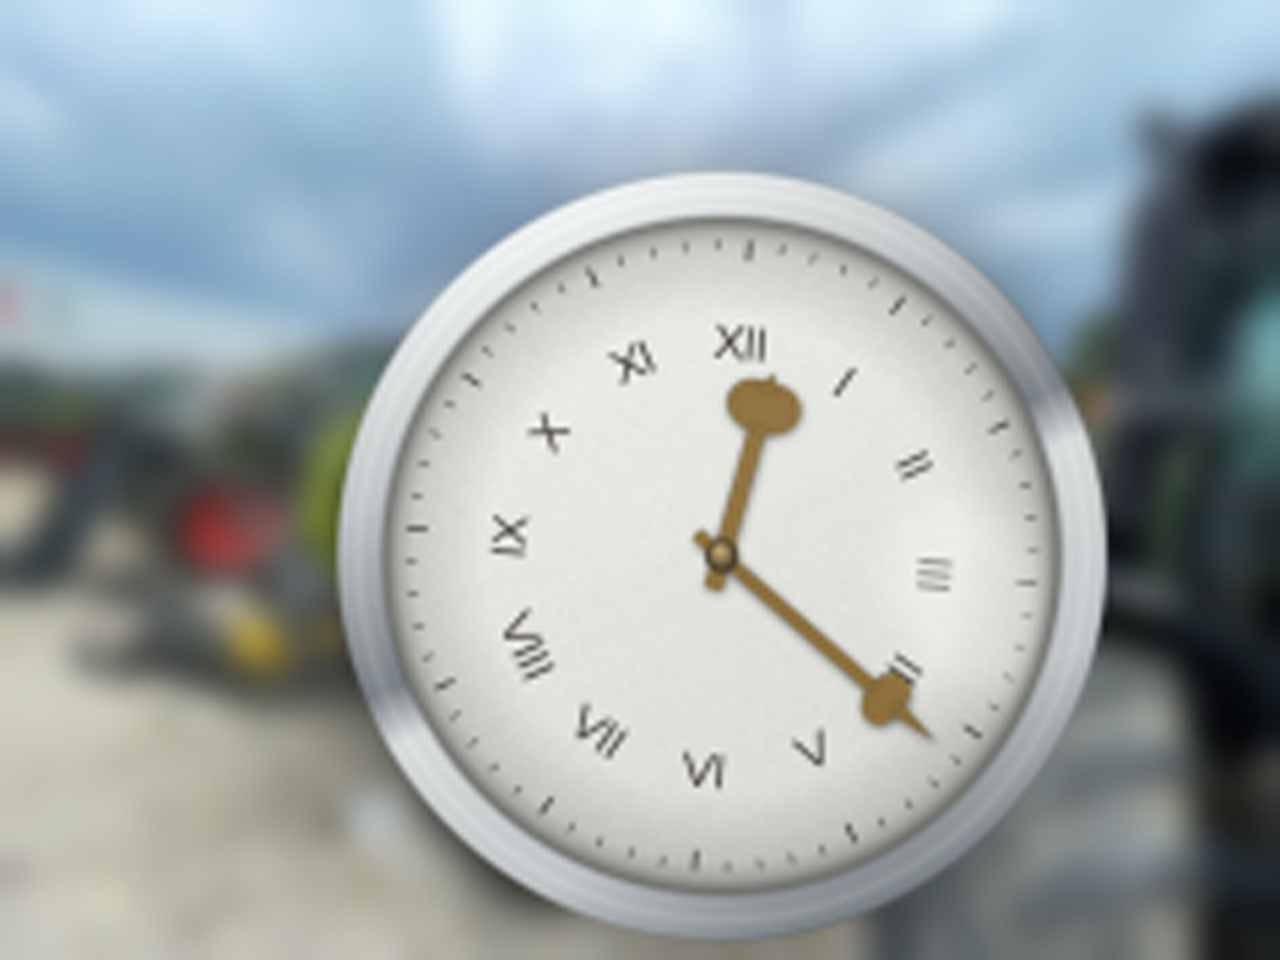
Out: {"hour": 12, "minute": 21}
